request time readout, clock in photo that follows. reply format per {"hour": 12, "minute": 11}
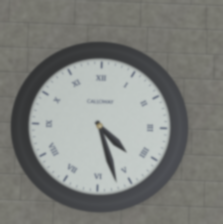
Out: {"hour": 4, "minute": 27}
